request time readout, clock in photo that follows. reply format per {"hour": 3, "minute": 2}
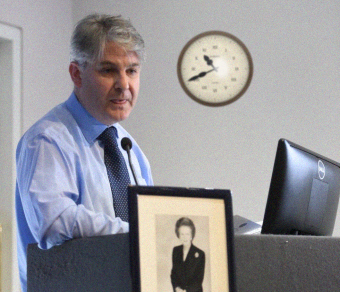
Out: {"hour": 10, "minute": 41}
